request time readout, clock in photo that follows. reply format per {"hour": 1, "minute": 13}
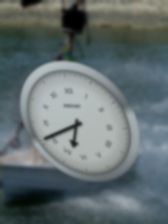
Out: {"hour": 6, "minute": 41}
